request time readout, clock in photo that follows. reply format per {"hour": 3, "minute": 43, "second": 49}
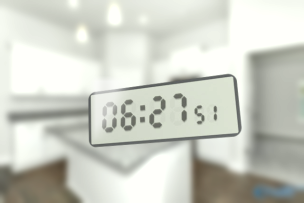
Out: {"hour": 6, "minute": 27, "second": 51}
